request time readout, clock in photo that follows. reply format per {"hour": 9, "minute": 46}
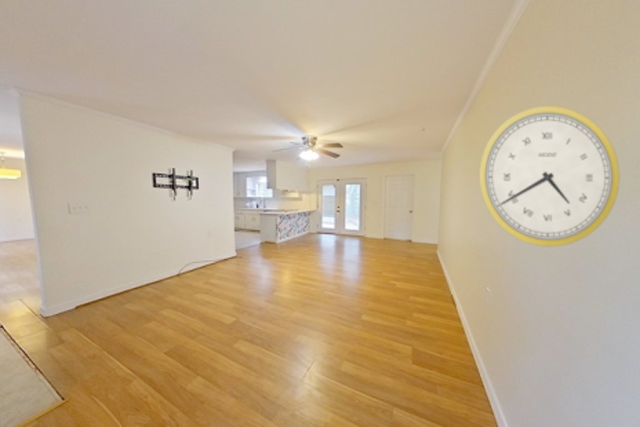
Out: {"hour": 4, "minute": 40}
